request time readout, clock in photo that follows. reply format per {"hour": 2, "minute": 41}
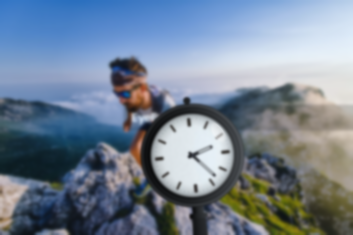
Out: {"hour": 2, "minute": 23}
